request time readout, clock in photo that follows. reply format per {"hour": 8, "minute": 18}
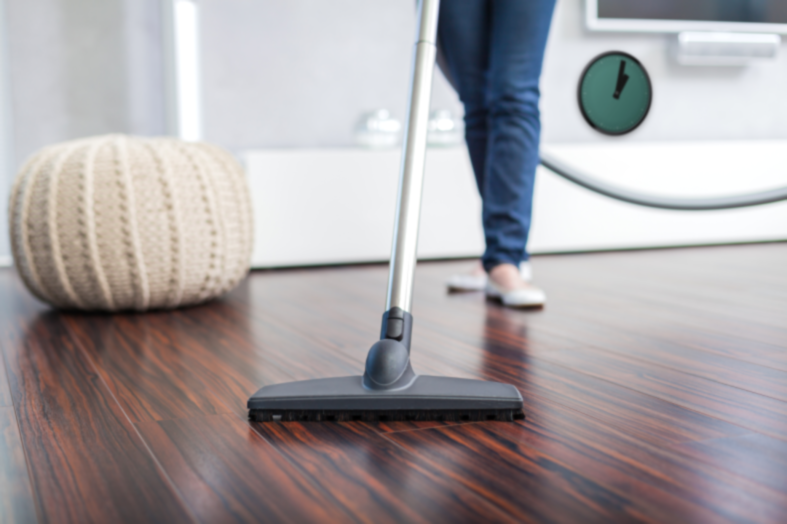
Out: {"hour": 1, "minute": 2}
